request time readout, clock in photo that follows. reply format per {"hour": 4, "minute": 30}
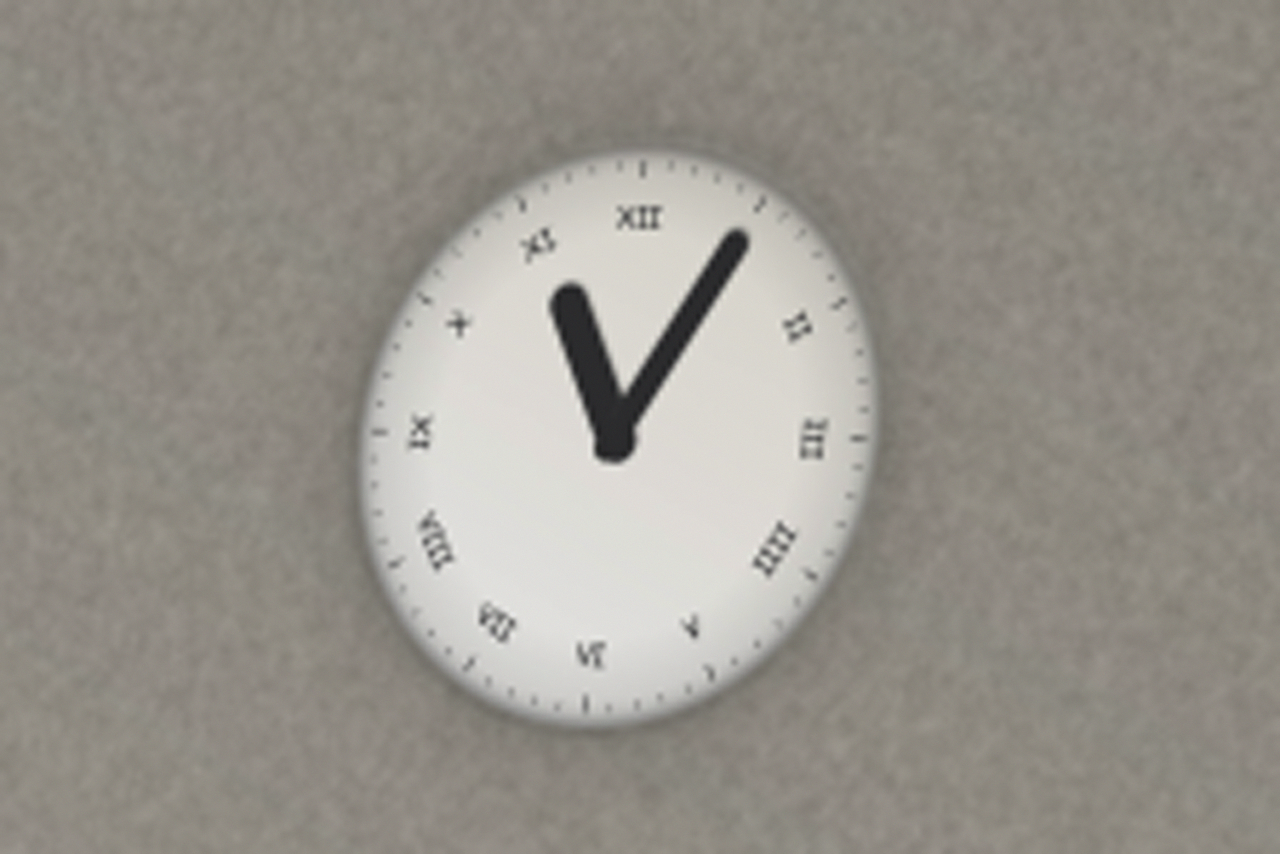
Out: {"hour": 11, "minute": 5}
